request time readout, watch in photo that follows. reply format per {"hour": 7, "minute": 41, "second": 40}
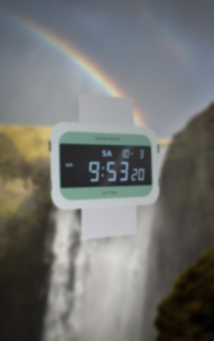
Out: {"hour": 9, "minute": 53, "second": 20}
